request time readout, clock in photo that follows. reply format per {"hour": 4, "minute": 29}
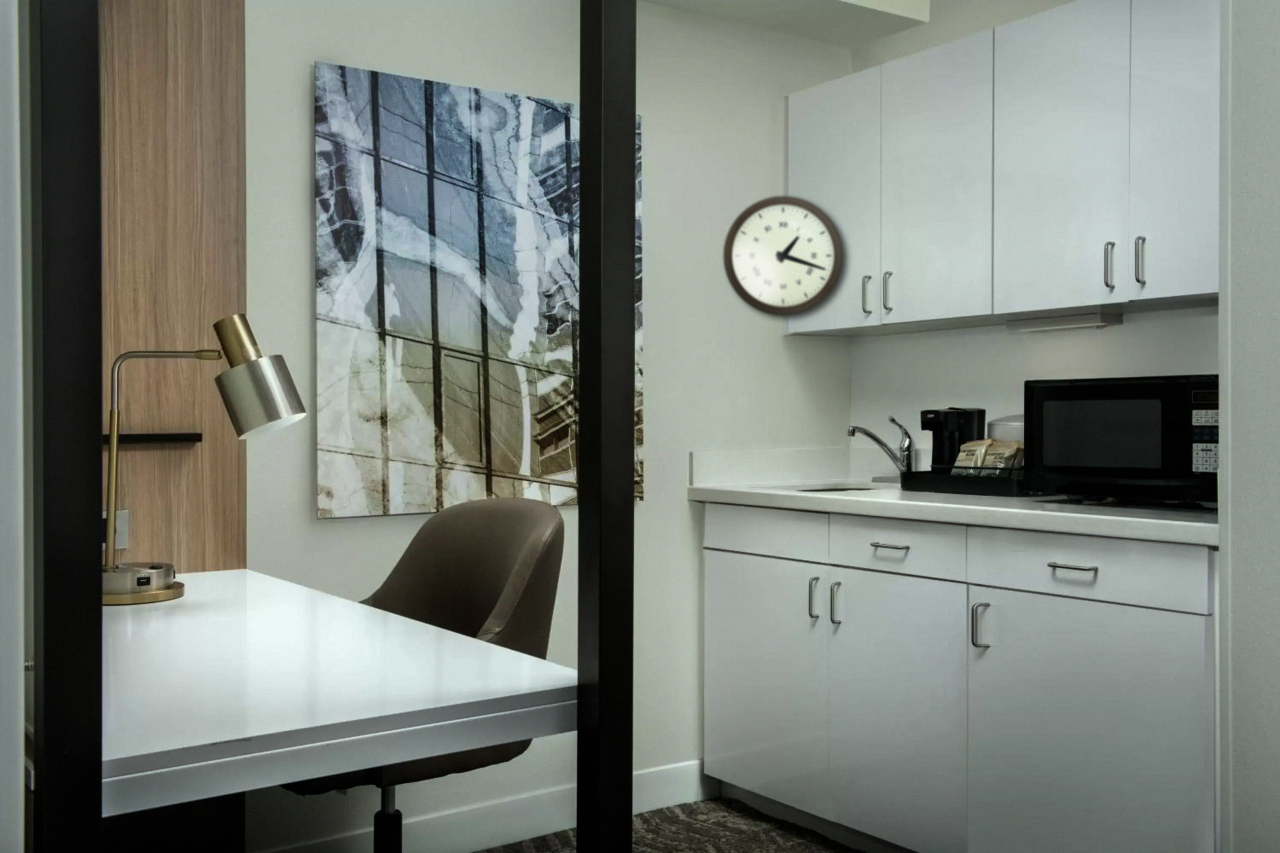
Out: {"hour": 1, "minute": 18}
